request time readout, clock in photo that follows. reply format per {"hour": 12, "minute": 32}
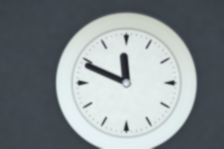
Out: {"hour": 11, "minute": 49}
